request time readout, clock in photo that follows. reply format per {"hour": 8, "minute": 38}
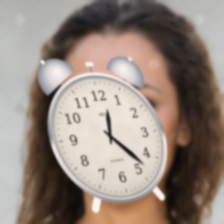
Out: {"hour": 12, "minute": 23}
